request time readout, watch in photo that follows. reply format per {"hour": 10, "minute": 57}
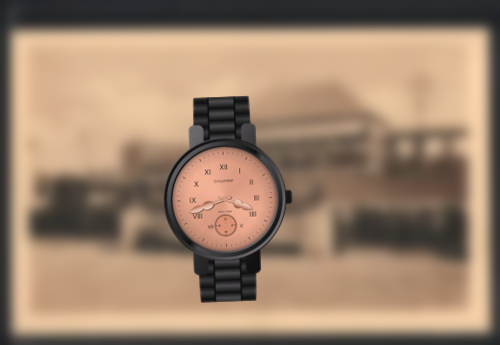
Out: {"hour": 3, "minute": 42}
